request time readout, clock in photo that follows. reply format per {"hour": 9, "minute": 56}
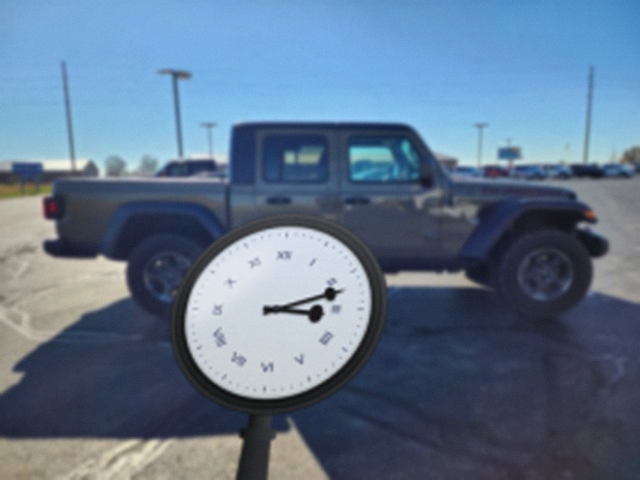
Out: {"hour": 3, "minute": 12}
